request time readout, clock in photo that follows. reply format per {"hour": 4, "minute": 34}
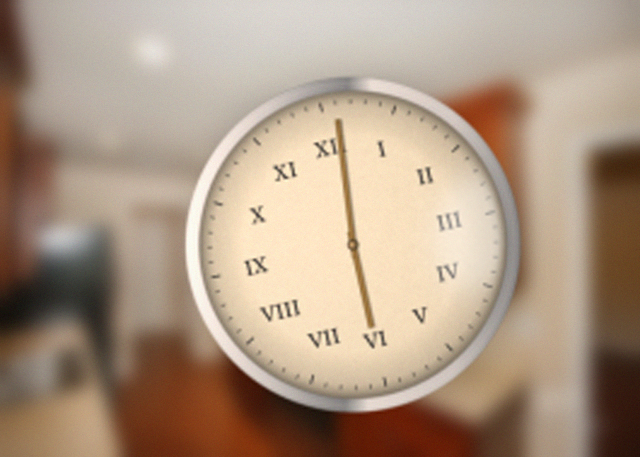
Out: {"hour": 6, "minute": 1}
